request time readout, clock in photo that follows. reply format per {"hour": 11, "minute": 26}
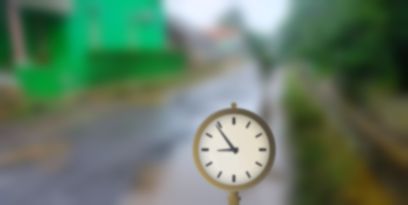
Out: {"hour": 8, "minute": 54}
